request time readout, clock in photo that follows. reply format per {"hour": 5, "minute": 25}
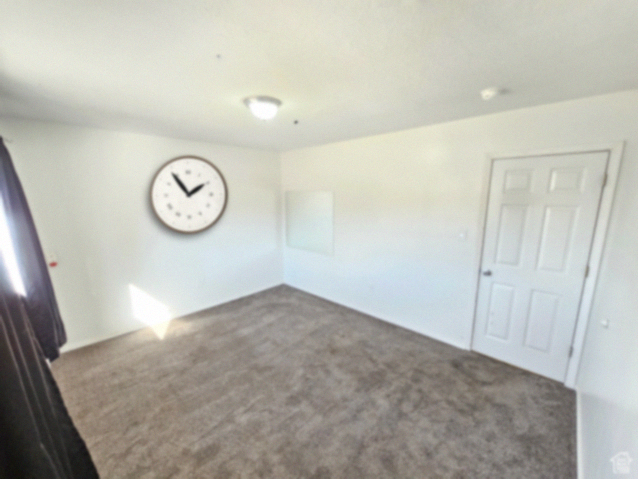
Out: {"hour": 1, "minute": 54}
